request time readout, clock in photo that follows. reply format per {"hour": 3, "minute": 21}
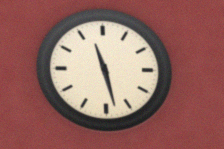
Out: {"hour": 11, "minute": 28}
